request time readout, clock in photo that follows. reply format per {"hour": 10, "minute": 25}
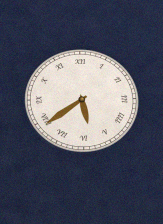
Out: {"hour": 5, "minute": 39}
